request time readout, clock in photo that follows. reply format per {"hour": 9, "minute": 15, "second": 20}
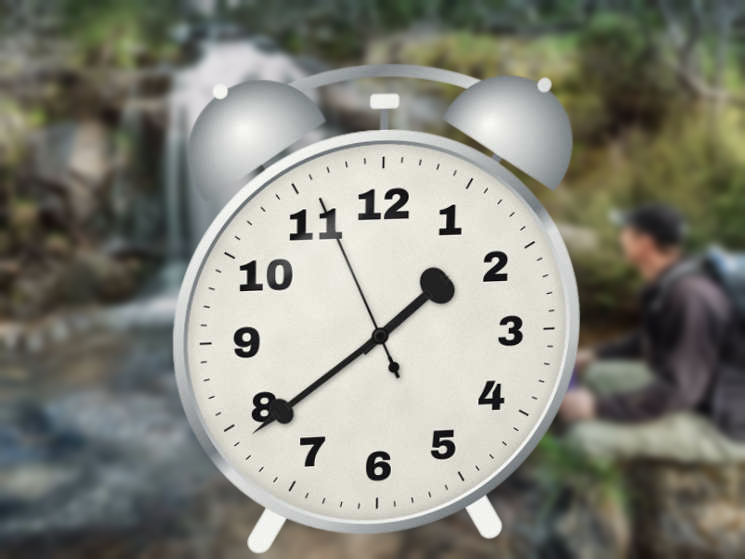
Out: {"hour": 1, "minute": 38, "second": 56}
